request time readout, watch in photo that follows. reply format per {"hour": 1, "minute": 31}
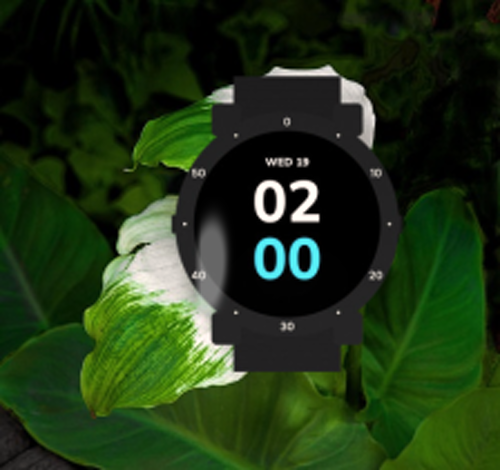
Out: {"hour": 2, "minute": 0}
